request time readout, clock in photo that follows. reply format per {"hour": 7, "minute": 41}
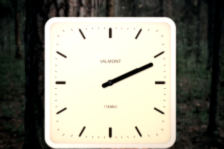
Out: {"hour": 2, "minute": 11}
